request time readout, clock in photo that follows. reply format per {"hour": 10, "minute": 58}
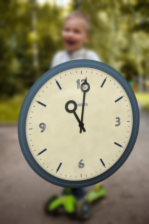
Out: {"hour": 11, "minute": 1}
